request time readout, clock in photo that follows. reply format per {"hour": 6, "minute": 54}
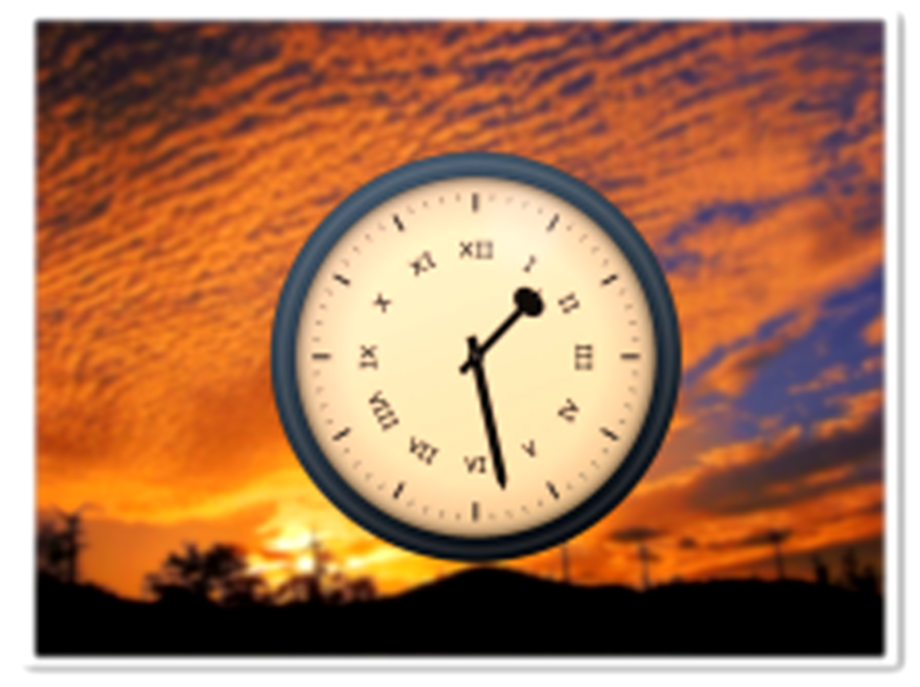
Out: {"hour": 1, "minute": 28}
